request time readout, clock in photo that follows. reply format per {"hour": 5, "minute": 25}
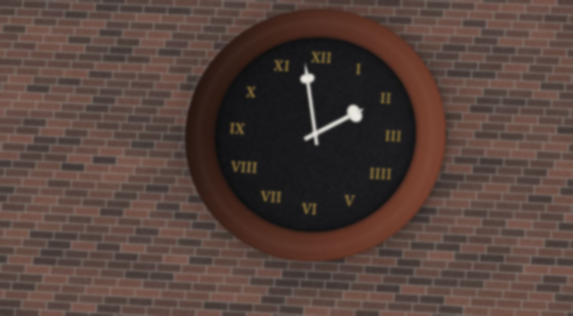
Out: {"hour": 1, "minute": 58}
